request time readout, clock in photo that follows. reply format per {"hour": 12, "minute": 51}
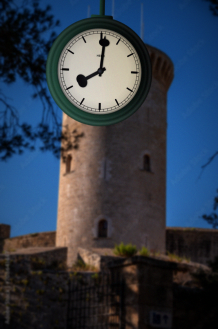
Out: {"hour": 8, "minute": 1}
